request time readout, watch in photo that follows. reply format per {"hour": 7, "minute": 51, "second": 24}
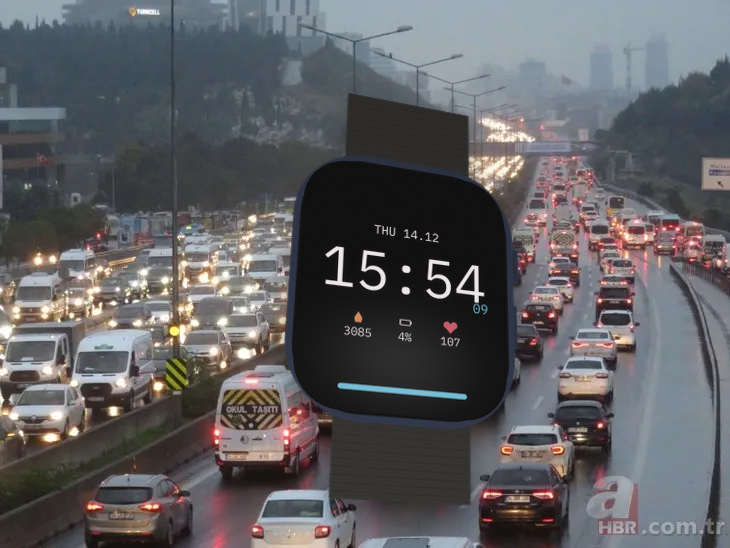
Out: {"hour": 15, "minute": 54, "second": 9}
